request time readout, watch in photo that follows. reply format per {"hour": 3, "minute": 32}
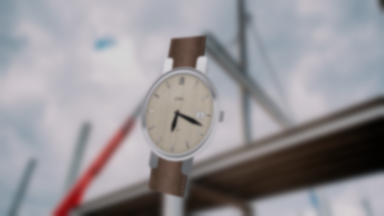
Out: {"hour": 6, "minute": 18}
